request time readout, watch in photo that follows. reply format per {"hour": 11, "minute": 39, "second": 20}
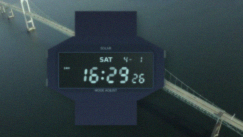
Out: {"hour": 16, "minute": 29, "second": 26}
